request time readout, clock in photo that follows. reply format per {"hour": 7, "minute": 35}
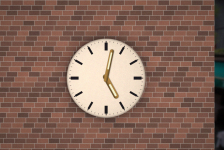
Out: {"hour": 5, "minute": 2}
